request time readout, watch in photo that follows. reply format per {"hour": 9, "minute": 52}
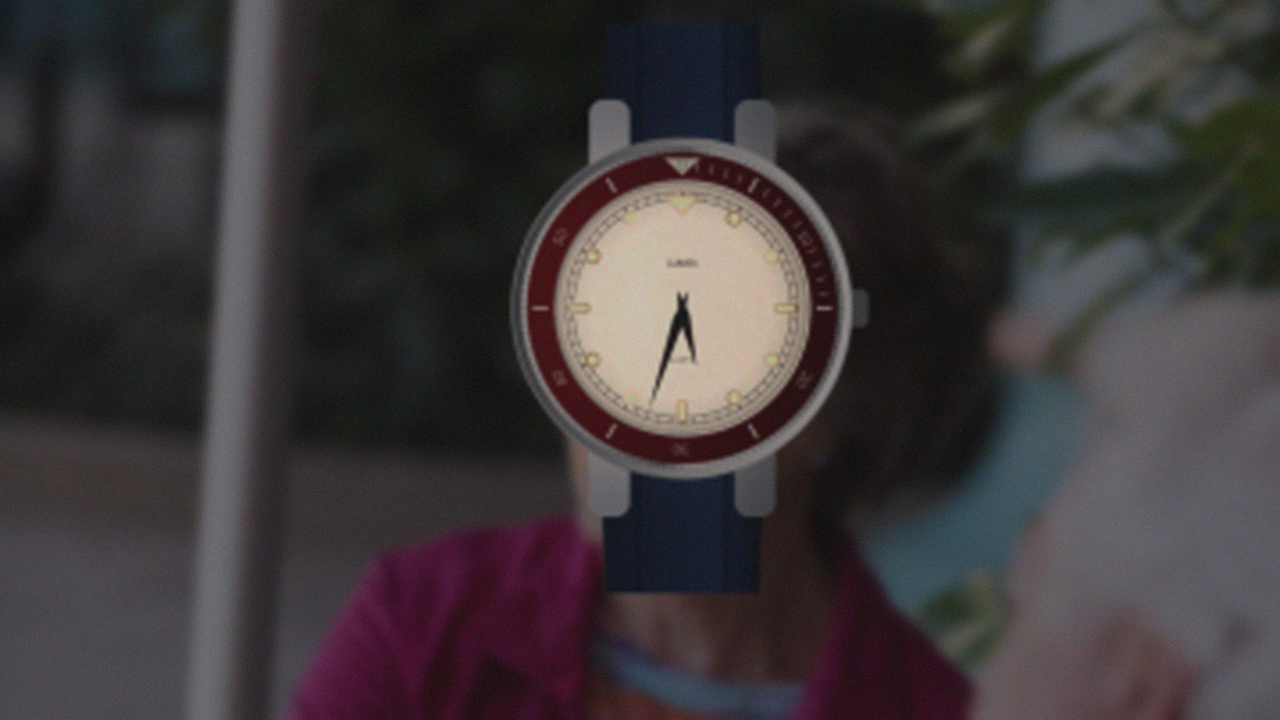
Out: {"hour": 5, "minute": 33}
